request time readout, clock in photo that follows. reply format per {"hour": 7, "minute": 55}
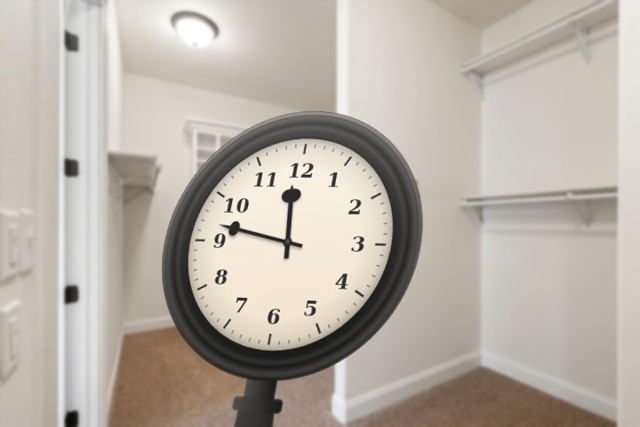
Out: {"hour": 11, "minute": 47}
